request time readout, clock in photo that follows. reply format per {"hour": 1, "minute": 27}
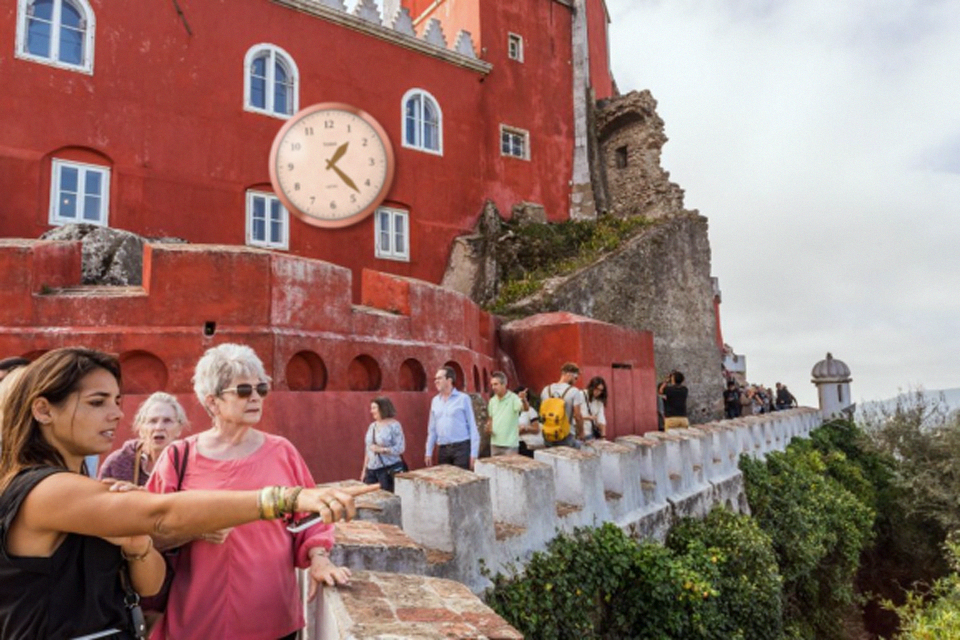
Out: {"hour": 1, "minute": 23}
